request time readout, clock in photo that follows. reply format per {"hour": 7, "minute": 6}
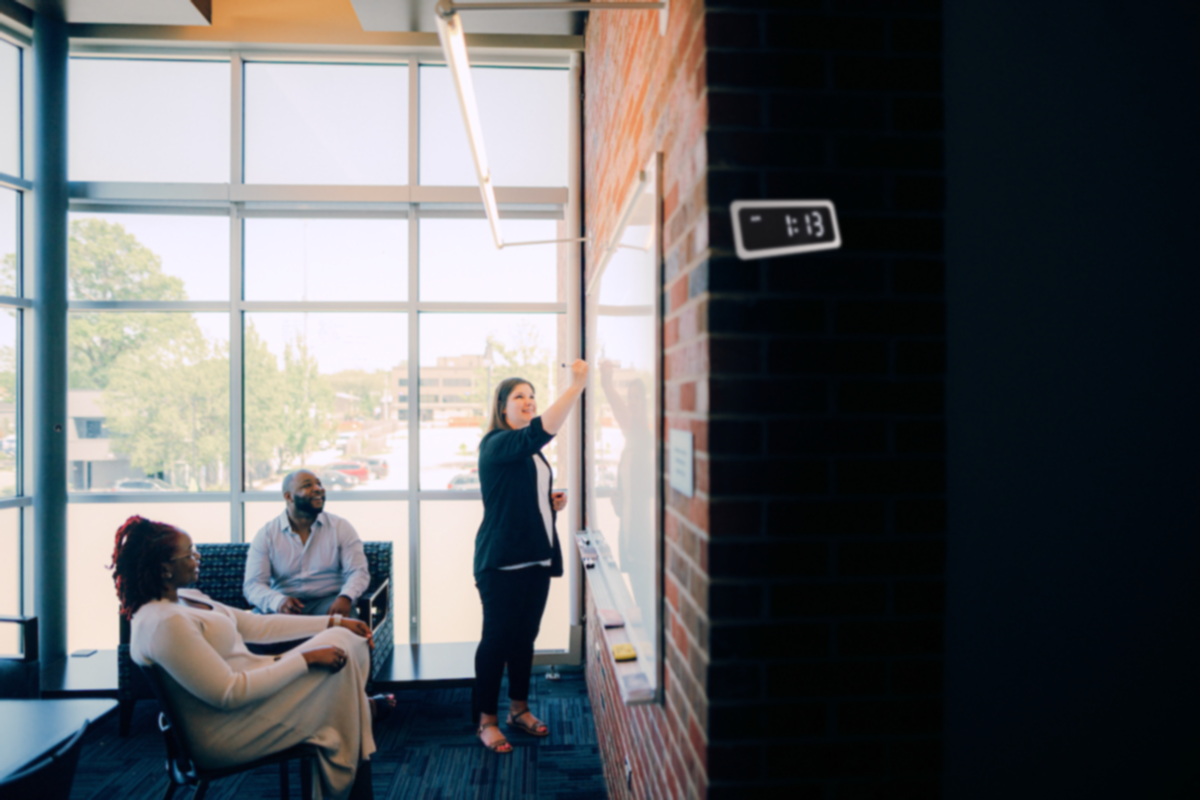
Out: {"hour": 1, "minute": 13}
